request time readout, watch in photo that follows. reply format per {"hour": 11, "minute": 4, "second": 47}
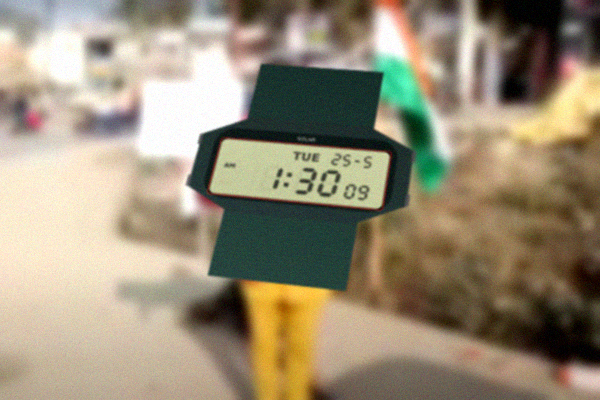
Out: {"hour": 1, "minute": 30, "second": 9}
